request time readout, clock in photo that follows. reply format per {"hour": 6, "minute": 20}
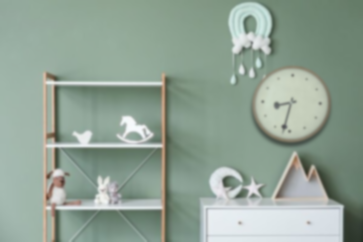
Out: {"hour": 8, "minute": 32}
